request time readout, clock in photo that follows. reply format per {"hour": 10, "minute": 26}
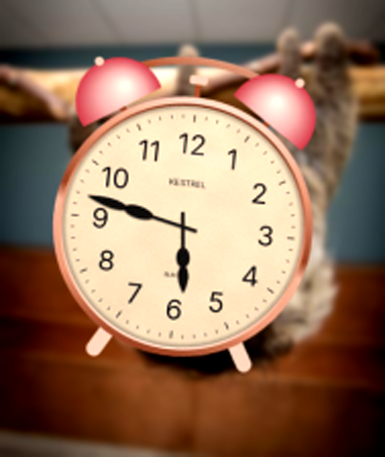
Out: {"hour": 5, "minute": 47}
